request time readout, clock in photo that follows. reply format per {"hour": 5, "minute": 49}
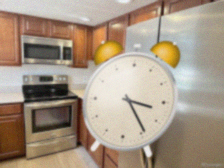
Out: {"hour": 3, "minute": 24}
